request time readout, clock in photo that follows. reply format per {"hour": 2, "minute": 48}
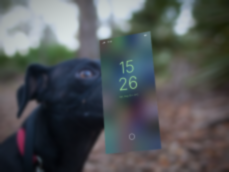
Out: {"hour": 15, "minute": 26}
